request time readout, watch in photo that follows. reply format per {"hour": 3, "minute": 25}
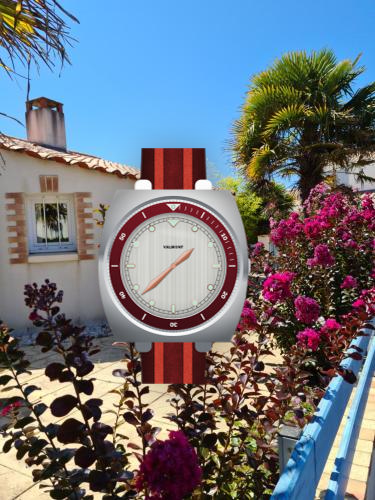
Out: {"hour": 1, "minute": 38}
